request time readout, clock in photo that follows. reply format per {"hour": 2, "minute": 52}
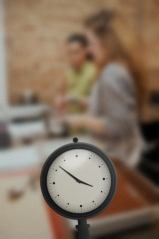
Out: {"hour": 3, "minute": 52}
